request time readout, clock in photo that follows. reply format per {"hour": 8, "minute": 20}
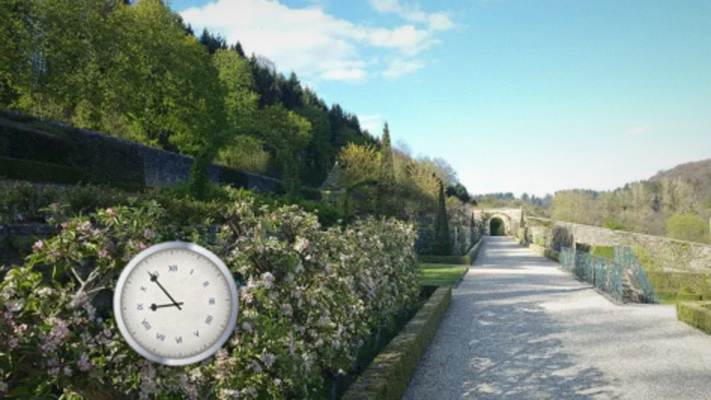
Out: {"hour": 8, "minute": 54}
